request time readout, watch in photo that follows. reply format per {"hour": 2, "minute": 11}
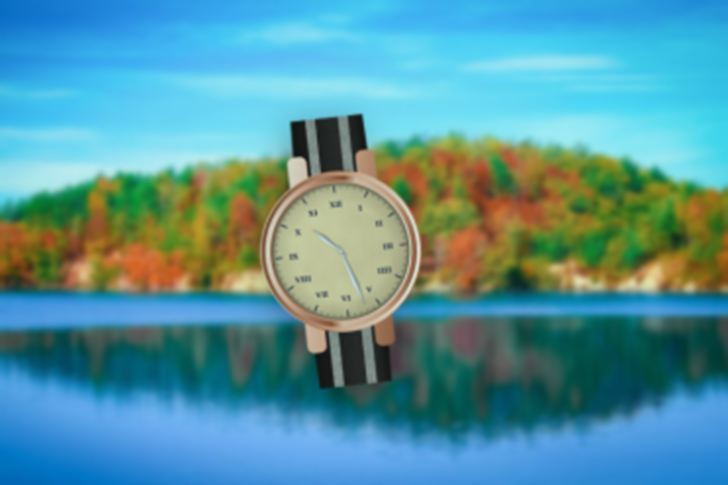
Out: {"hour": 10, "minute": 27}
